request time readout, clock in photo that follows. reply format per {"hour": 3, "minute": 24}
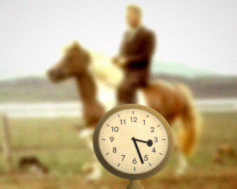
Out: {"hour": 3, "minute": 27}
